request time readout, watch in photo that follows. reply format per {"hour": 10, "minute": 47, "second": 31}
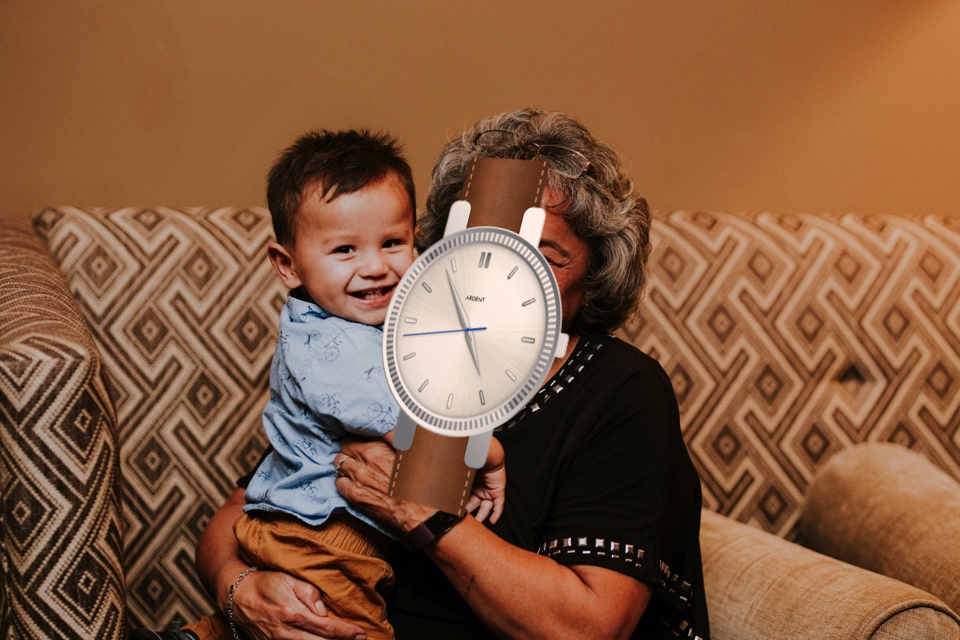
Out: {"hour": 4, "minute": 53, "second": 43}
